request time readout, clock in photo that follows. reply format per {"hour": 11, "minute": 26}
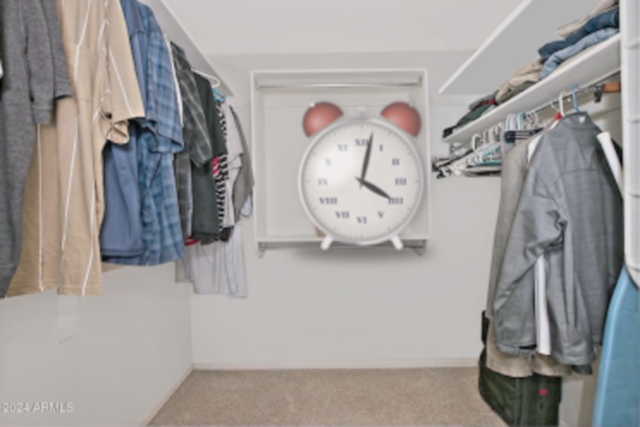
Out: {"hour": 4, "minute": 2}
